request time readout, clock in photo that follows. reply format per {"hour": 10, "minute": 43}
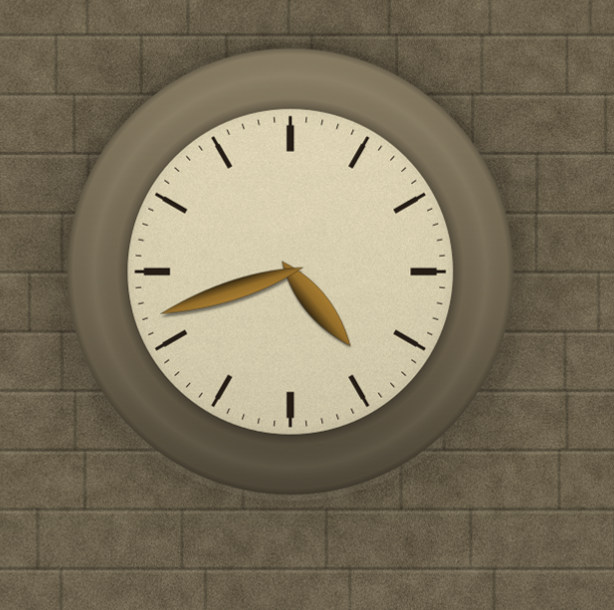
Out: {"hour": 4, "minute": 42}
